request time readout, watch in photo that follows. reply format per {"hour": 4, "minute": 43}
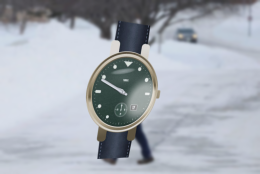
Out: {"hour": 9, "minute": 49}
